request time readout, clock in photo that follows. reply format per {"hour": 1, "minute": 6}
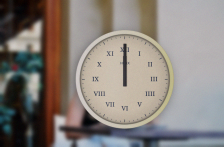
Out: {"hour": 12, "minute": 0}
